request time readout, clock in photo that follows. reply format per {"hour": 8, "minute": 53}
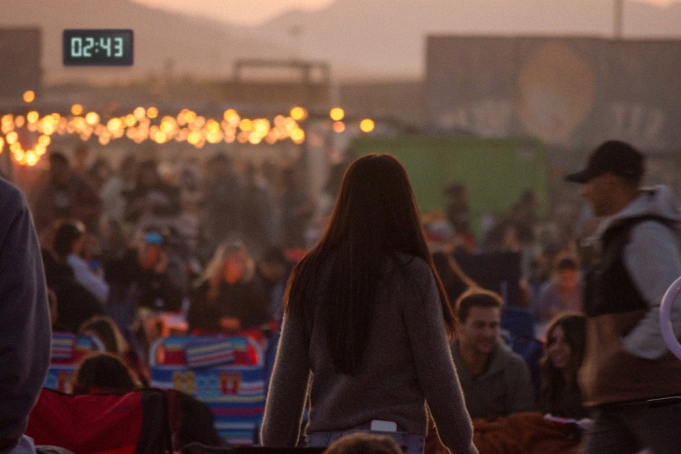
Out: {"hour": 2, "minute": 43}
